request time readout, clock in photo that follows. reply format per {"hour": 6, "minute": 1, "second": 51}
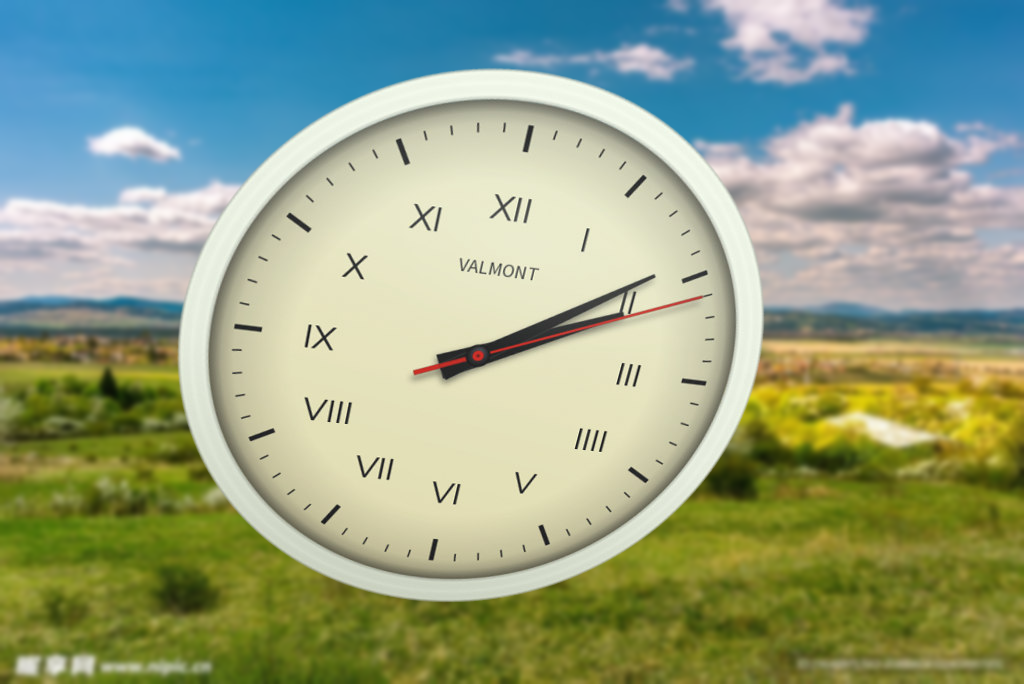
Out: {"hour": 2, "minute": 9, "second": 11}
